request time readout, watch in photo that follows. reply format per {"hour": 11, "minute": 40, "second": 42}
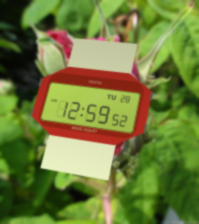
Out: {"hour": 12, "minute": 59, "second": 52}
